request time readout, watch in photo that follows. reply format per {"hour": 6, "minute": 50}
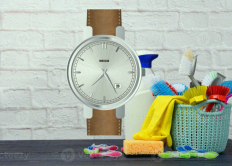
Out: {"hour": 7, "minute": 25}
